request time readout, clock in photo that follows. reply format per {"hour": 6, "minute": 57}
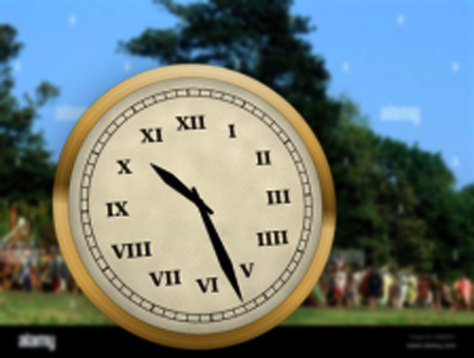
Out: {"hour": 10, "minute": 27}
